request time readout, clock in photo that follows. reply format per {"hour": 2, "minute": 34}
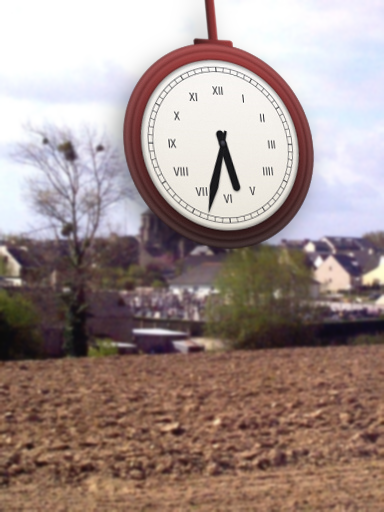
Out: {"hour": 5, "minute": 33}
